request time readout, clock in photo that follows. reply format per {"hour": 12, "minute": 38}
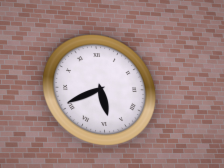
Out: {"hour": 5, "minute": 41}
